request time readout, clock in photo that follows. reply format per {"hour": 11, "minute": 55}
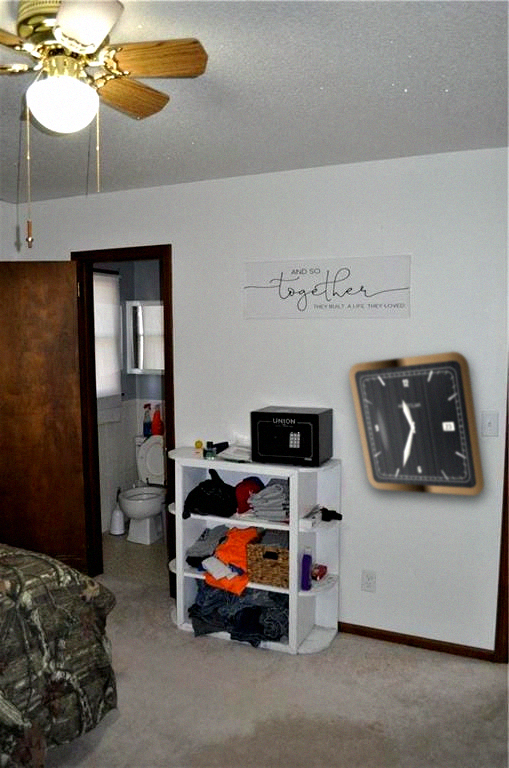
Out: {"hour": 11, "minute": 34}
